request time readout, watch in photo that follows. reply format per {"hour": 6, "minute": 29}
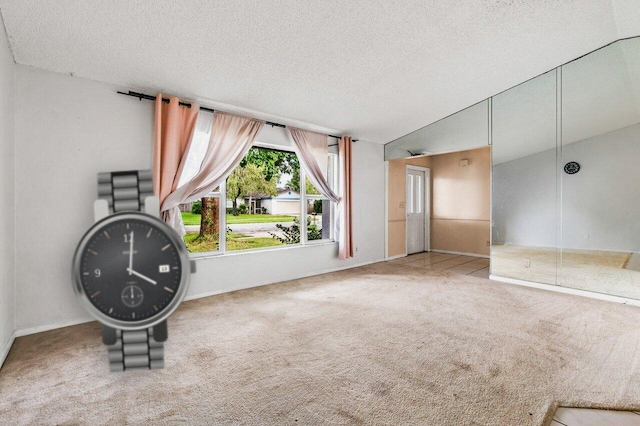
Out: {"hour": 4, "minute": 1}
